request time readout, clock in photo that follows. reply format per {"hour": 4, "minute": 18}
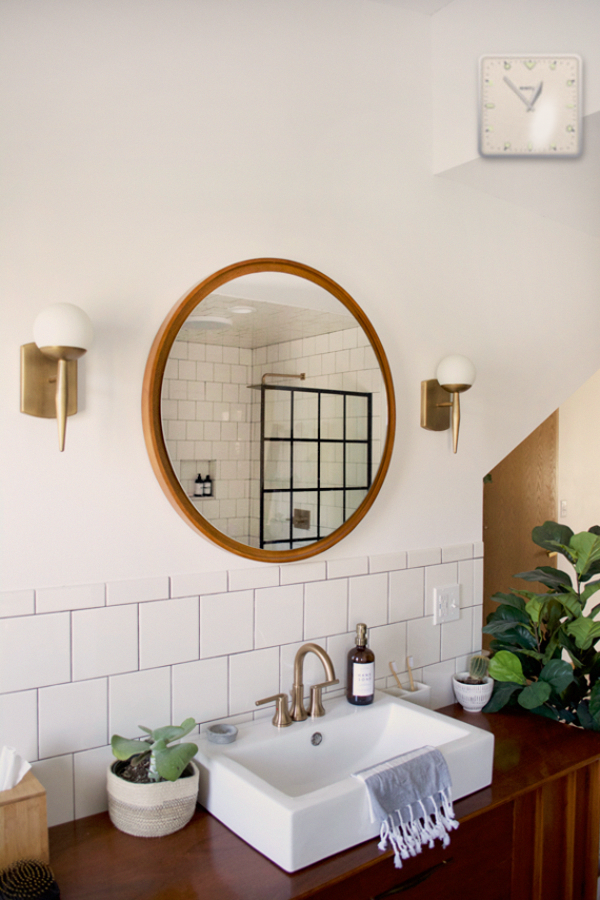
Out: {"hour": 12, "minute": 53}
